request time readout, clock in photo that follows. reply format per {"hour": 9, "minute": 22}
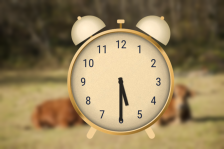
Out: {"hour": 5, "minute": 30}
